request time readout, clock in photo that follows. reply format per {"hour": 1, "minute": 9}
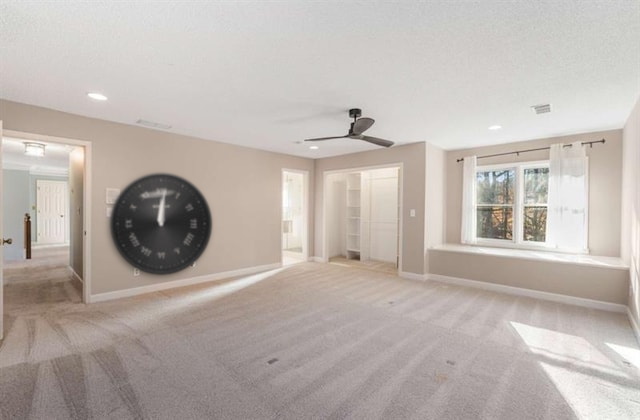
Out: {"hour": 12, "minute": 1}
